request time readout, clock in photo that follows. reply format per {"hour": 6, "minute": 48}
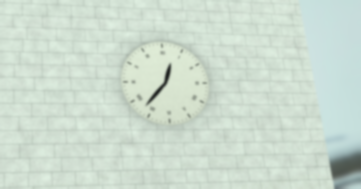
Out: {"hour": 12, "minute": 37}
